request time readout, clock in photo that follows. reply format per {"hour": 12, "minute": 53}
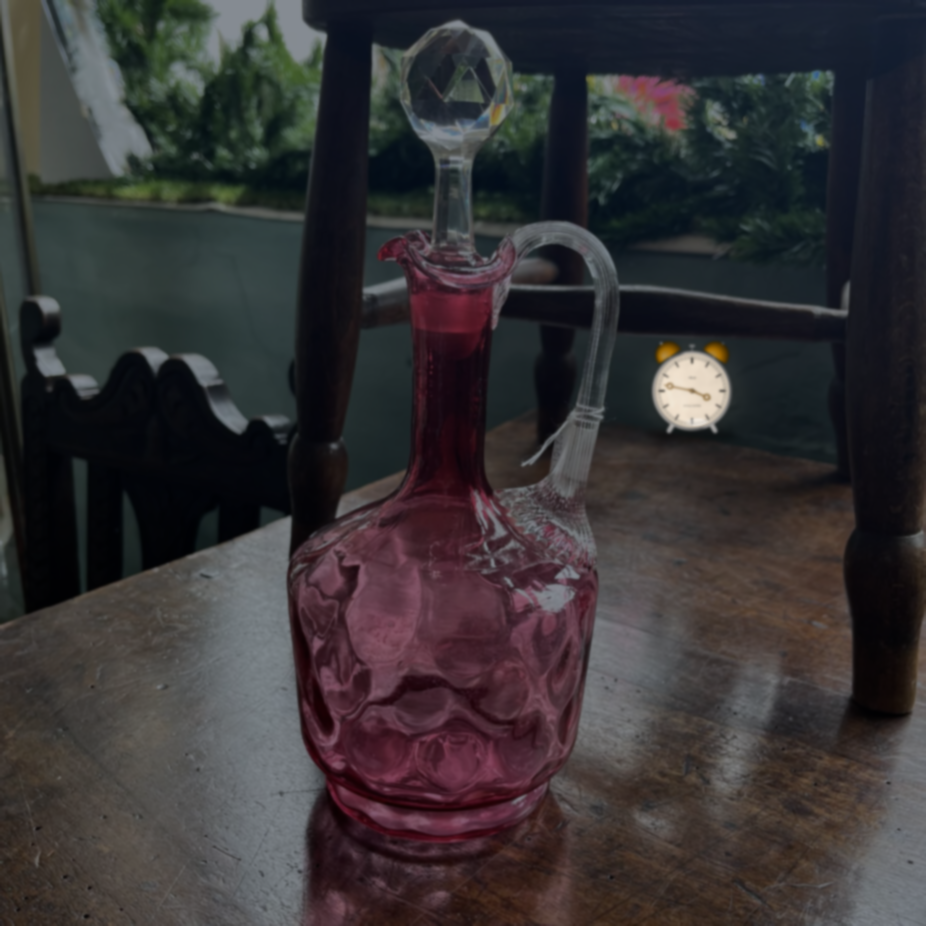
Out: {"hour": 3, "minute": 47}
